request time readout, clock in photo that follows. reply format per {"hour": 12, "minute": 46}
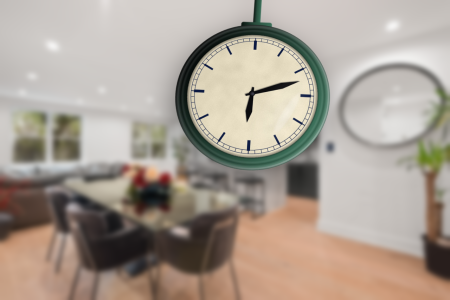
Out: {"hour": 6, "minute": 12}
